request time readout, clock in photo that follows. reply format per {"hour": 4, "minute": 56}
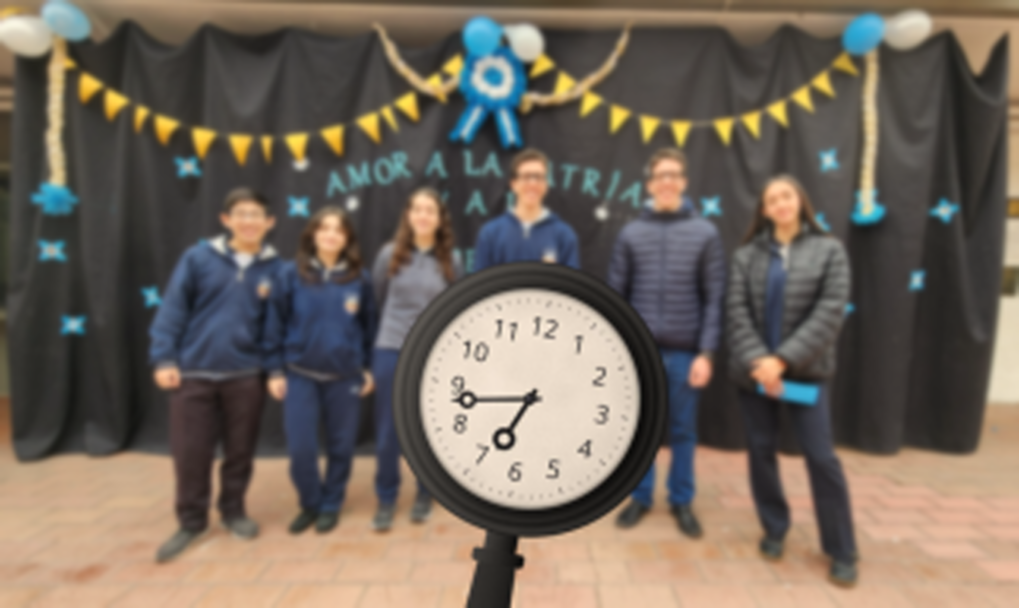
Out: {"hour": 6, "minute": 43}
